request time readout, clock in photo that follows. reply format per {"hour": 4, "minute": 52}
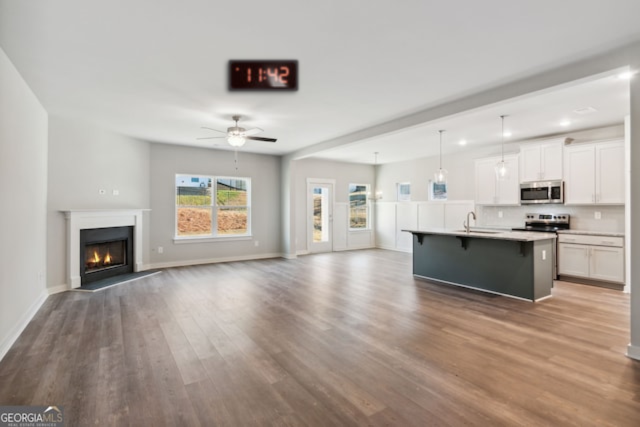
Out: {"hour": 11, "minute": 42}
